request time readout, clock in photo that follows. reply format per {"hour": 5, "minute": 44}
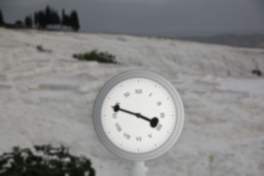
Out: {"hour": 3, "minute": 48}
